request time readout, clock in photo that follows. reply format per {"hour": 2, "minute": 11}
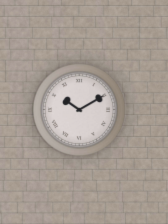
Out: {"hour": 10, "minute": 10}
